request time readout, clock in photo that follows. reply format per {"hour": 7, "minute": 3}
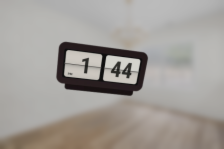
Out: {"hour": 1, "minute": 44}
